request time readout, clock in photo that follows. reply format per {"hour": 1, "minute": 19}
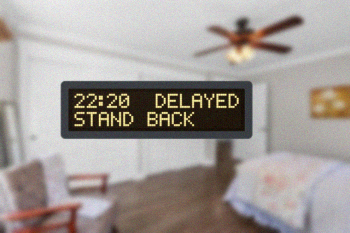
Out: {"hour": 22, "minute": 20}
